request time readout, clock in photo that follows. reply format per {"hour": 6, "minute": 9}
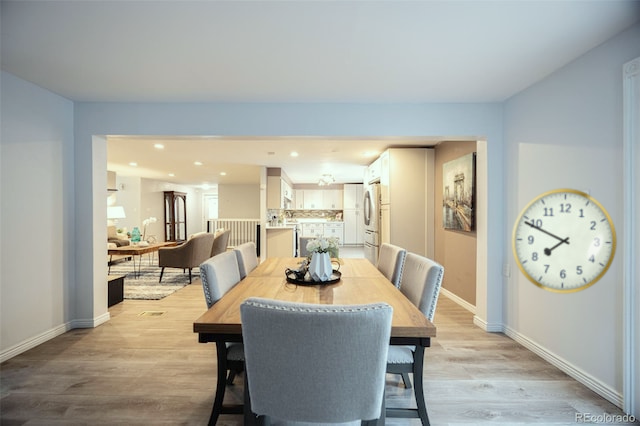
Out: {"hour": 7, "minute": 49}
